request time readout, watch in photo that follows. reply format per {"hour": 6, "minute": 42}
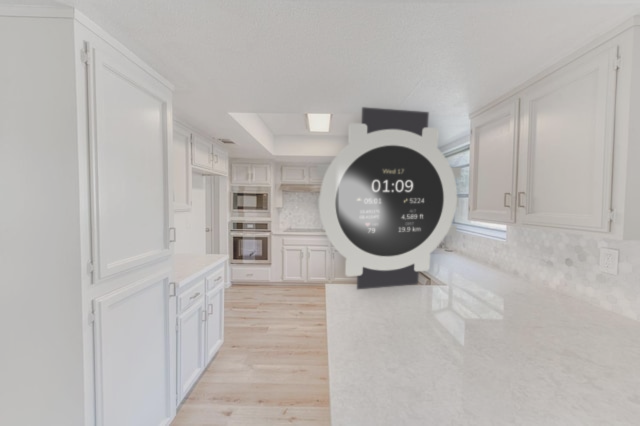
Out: {"hour": 1, "minute": 9}
